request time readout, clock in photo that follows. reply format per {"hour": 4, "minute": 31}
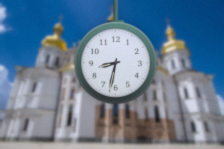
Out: {"hour": 8, "minute": 32}
